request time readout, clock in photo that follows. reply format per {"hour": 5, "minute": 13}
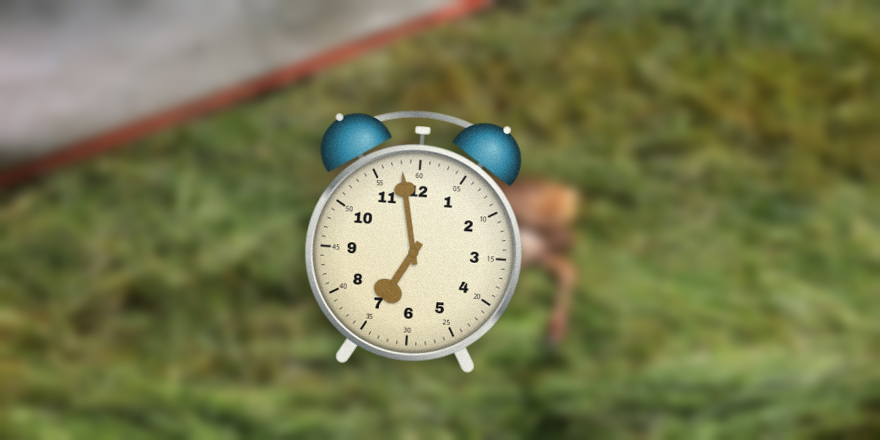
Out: {"hour": 6, "minute": 58}
